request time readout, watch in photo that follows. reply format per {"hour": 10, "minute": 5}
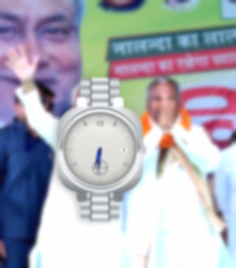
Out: {"hour": 6, "minute": 31}
